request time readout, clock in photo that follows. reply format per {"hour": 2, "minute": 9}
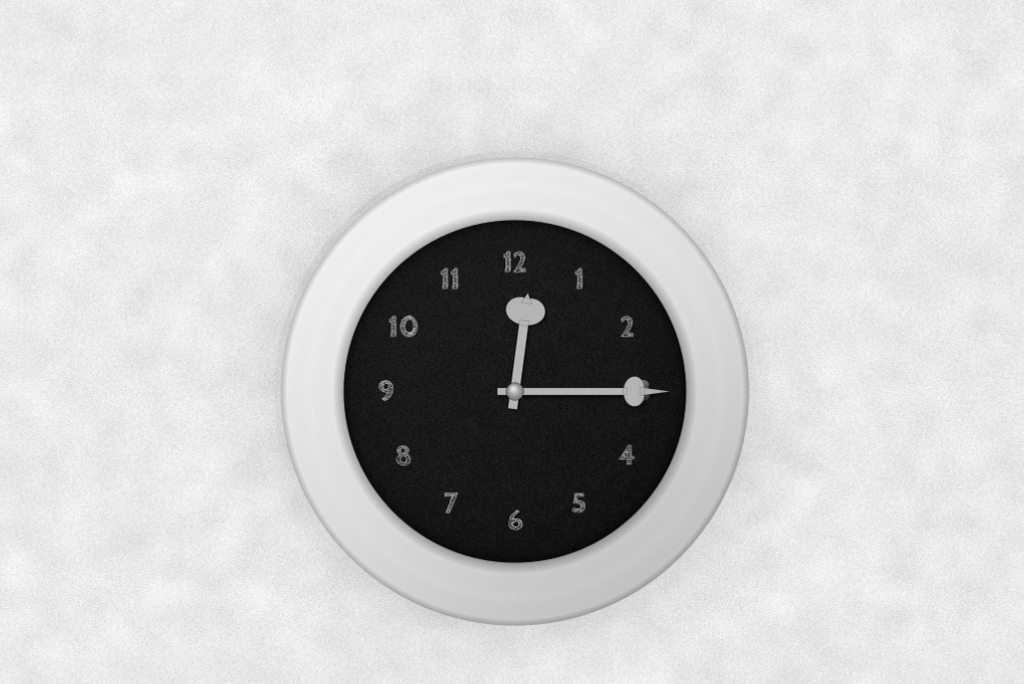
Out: {"hour": 12, "minute": 15}
